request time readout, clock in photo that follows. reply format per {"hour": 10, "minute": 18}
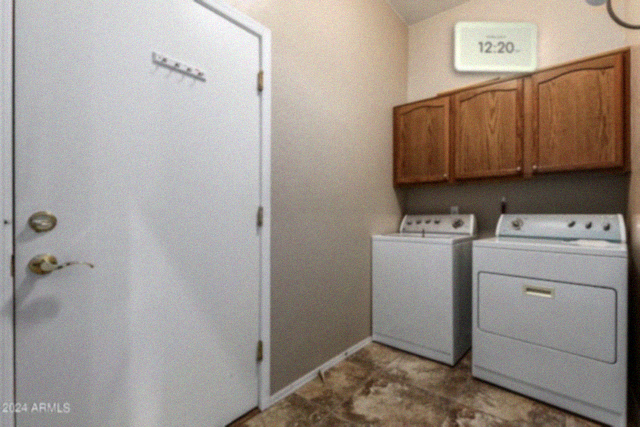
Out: {"hour": 12, "minute": 20}
